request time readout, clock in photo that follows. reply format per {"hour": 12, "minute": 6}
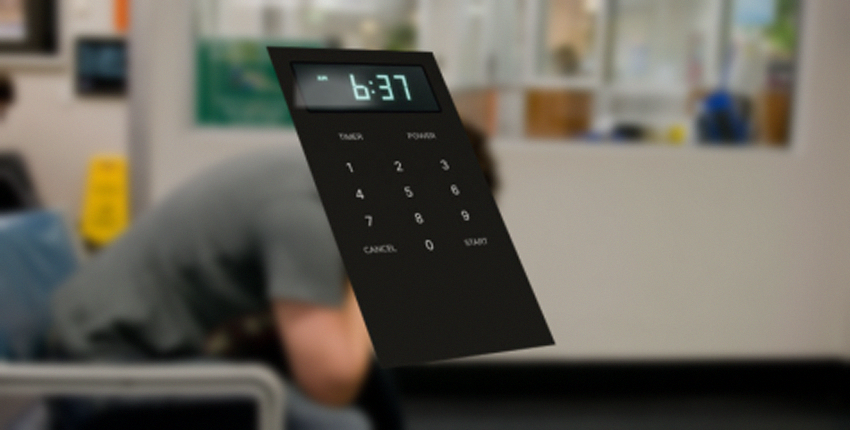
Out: {"hour": 6, "minute": 37}
